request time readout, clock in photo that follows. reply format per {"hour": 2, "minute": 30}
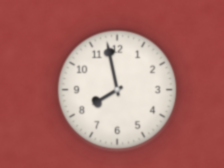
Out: {"hour": 7, "minute": 58}
